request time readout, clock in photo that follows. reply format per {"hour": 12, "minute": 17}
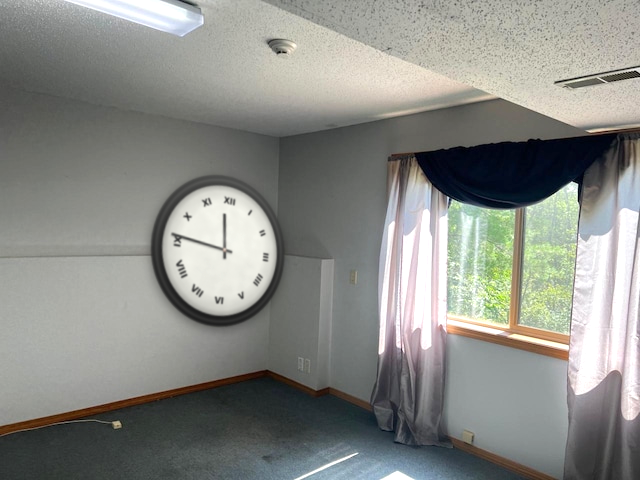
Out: {"hour": 11, "minute": 46}
